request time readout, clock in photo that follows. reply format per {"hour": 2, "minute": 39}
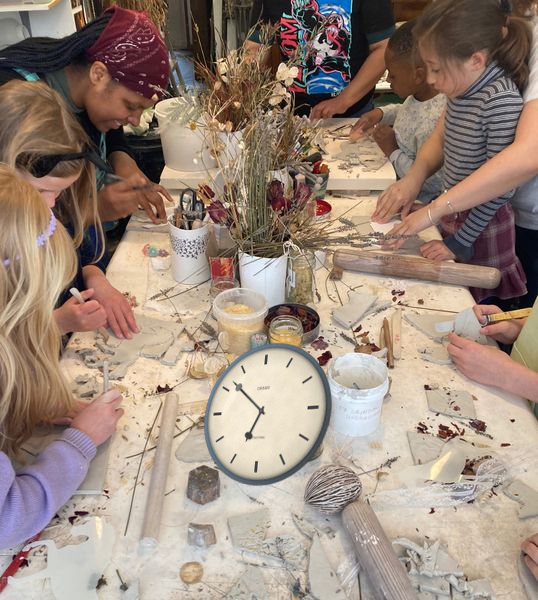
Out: {"hour": 6, "minute": 52}
